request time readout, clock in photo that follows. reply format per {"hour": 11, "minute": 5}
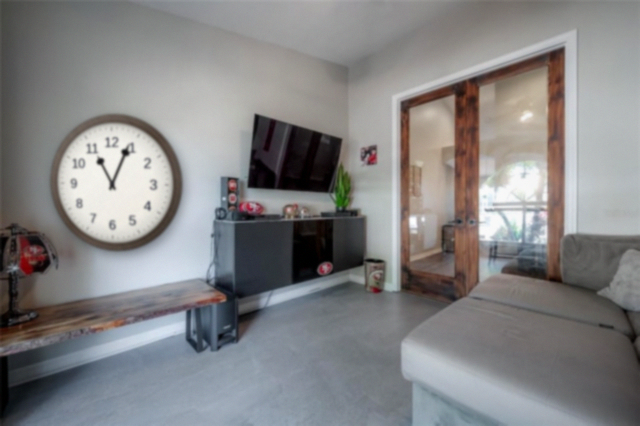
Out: {"hour": 11, "minute": 4}
